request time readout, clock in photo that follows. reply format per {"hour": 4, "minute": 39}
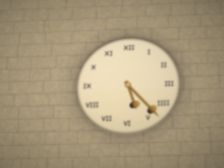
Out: {"hour": 5, "minute": 23}
